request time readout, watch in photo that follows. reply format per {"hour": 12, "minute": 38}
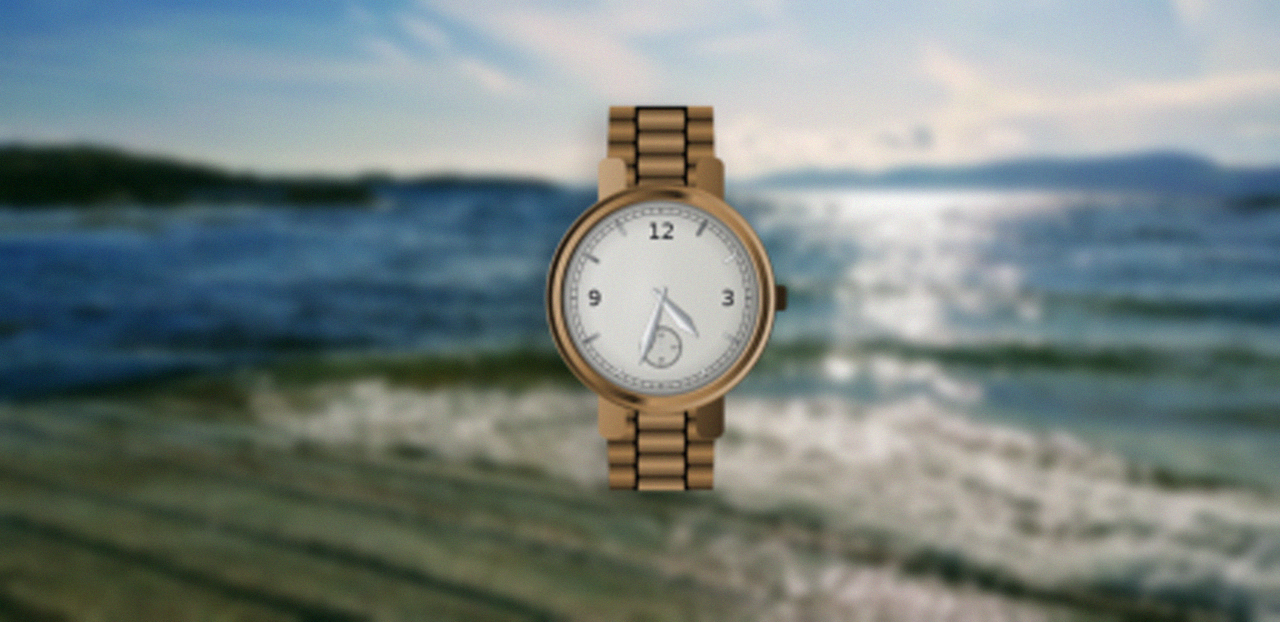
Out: {"hour": 4, "minute": 33}
